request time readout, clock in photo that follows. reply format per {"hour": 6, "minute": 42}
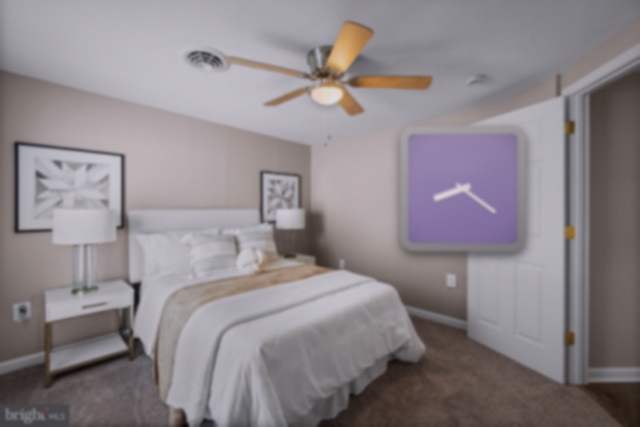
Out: {"hour": 8, "minute": 21}
